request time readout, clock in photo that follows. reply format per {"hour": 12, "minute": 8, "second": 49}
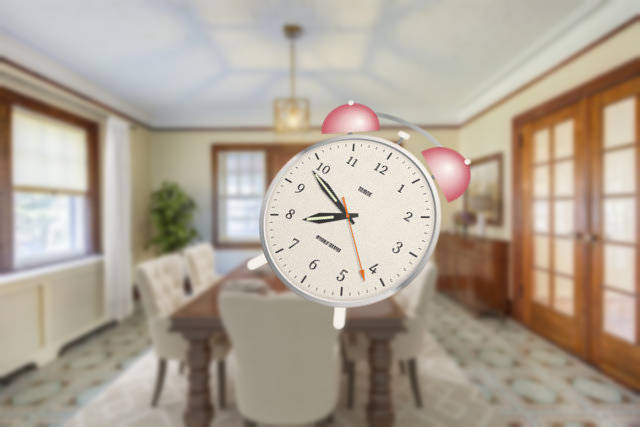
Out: {"hour": 7, "minute": 48, "second": 22}
